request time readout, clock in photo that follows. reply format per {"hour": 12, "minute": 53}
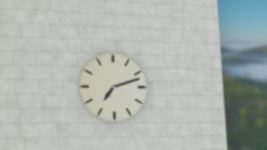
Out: {"hour": 7, "minute": 12}
